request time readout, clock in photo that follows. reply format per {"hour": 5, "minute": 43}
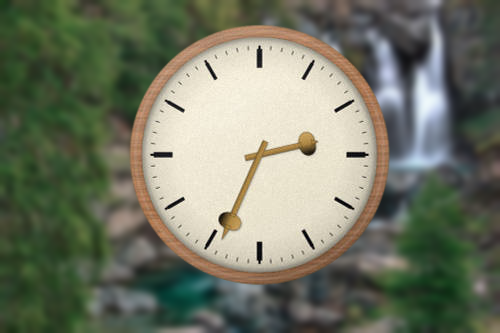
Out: {"hour": 2, "minute": 34}
